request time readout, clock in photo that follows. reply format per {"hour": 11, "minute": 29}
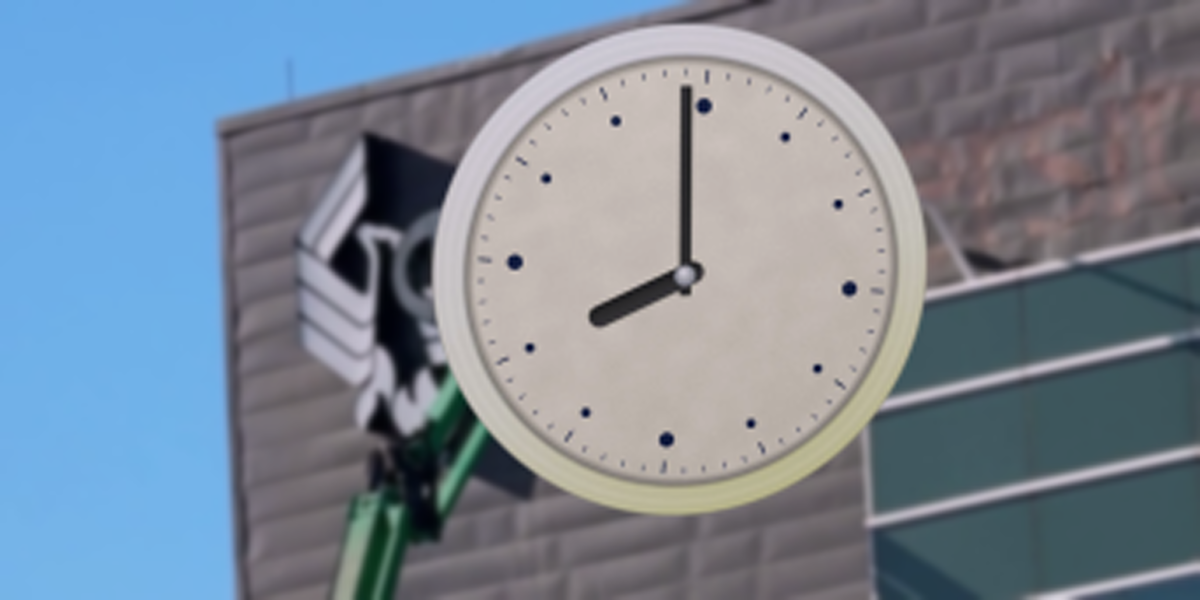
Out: {"hour": 7, "minute": 59}
